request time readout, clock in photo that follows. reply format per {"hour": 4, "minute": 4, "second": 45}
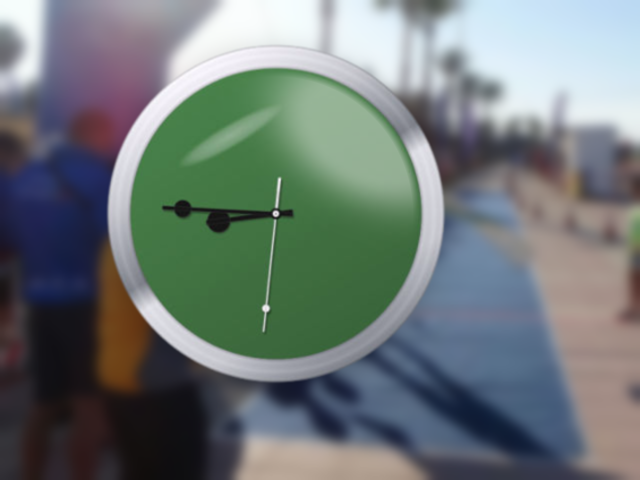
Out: {"hour": 8, "minute": 45, "second": 31}
